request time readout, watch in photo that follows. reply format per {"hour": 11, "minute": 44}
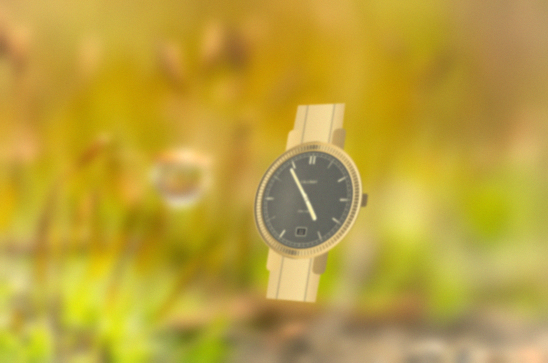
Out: {"hour": 4, "minute": 54}
